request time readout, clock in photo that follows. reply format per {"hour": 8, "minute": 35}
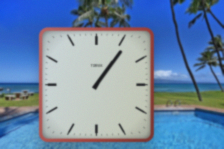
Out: {"hour": 1, "minute": 6}
